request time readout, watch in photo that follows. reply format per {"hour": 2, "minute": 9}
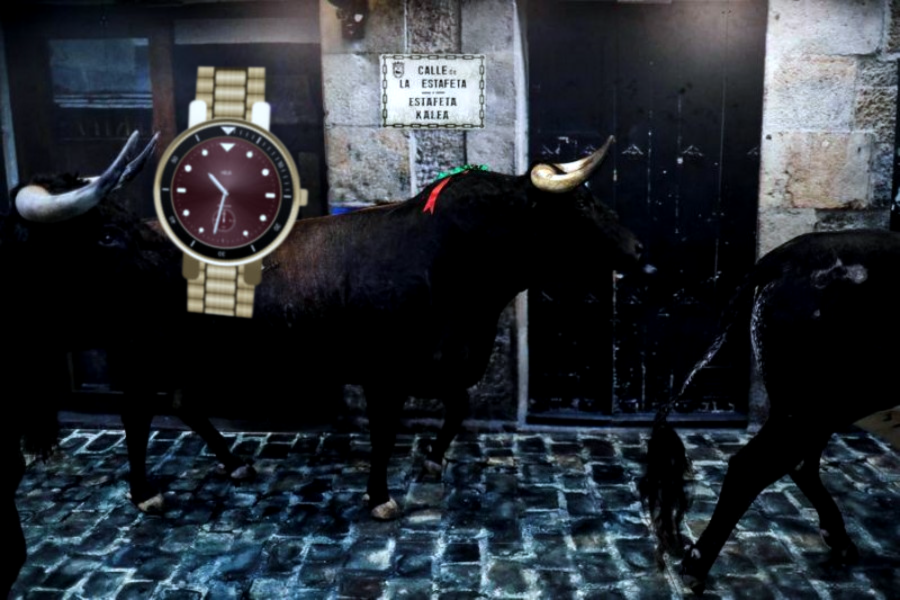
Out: {"hour": 10, "minute": 32}
